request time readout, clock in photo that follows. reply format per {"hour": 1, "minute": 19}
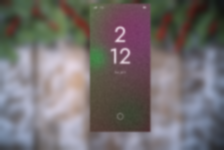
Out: {"hour": 2, "minute": 12}
